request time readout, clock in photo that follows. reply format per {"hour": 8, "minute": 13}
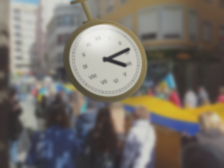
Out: {"hour": 4, "minute": 14}
